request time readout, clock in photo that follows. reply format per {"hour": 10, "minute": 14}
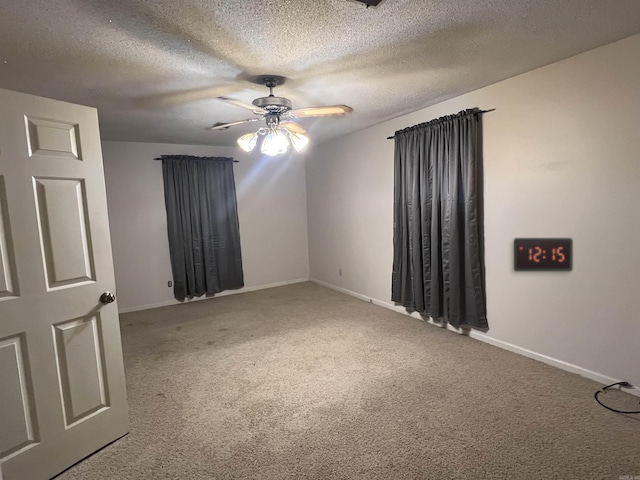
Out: {"hour": 12, "minute": 15}
